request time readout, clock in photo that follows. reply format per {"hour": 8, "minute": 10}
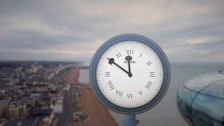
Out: {"hour": 11, "minute": 51}
